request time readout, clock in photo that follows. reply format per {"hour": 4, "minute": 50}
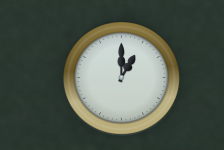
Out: {"hour": 1, "minute": 0}
